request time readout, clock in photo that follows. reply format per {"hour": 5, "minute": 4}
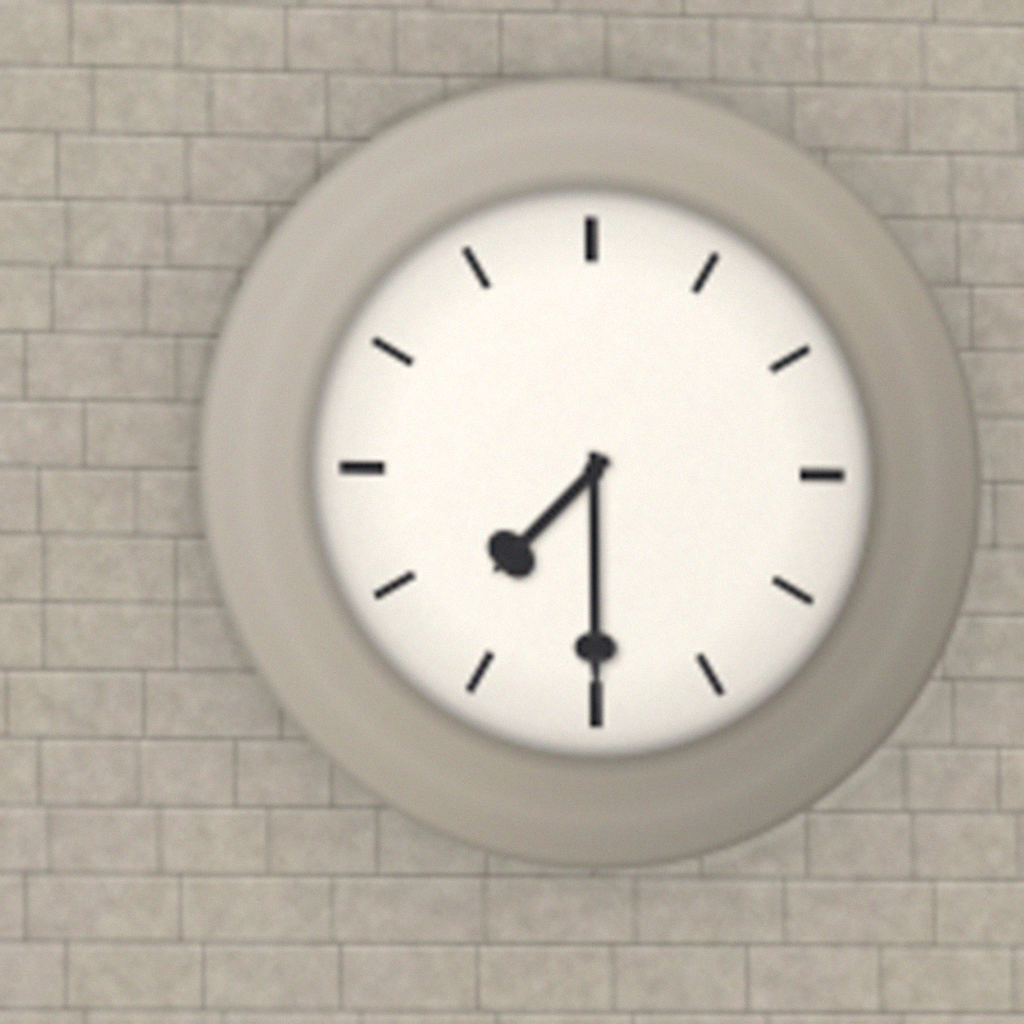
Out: {"hour": 7, "minute": 30}
